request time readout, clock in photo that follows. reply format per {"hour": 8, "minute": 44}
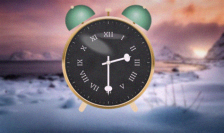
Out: {"hour": 2, "minute": 30}
